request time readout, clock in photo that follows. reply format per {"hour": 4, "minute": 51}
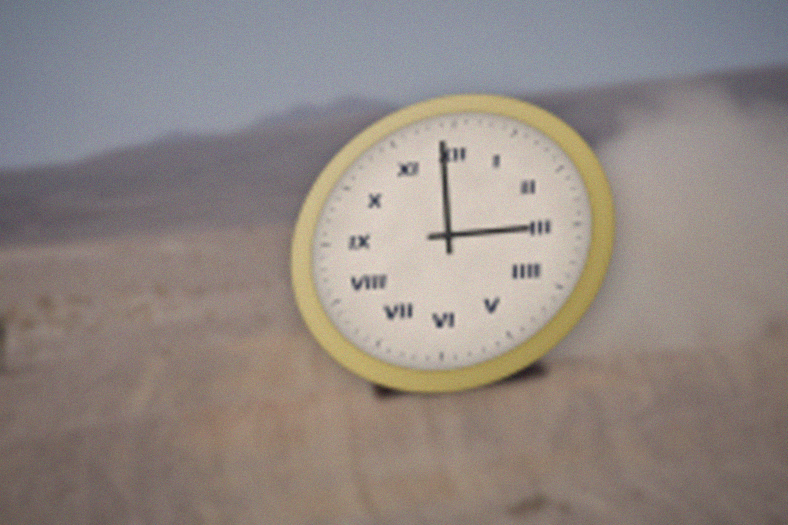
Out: {"hour": 2, "minute": 59}
